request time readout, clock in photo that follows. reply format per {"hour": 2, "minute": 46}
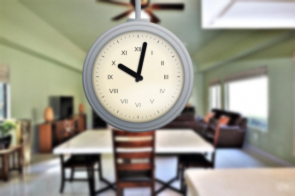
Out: {"hour": 10, "minute": 2}
